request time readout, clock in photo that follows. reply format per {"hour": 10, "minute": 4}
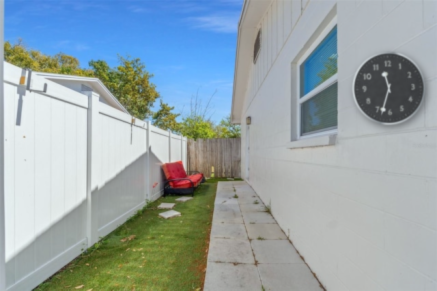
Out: {"hour": 11, "minute": 33}
